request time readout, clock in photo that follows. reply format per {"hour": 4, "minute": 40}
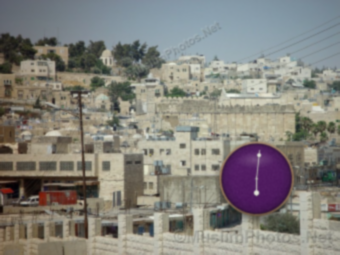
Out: {"hour": 6, "minute": 1}
